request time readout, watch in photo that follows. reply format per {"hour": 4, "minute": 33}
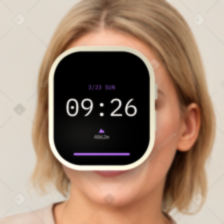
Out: {"hour": 9, "minute": 26}
